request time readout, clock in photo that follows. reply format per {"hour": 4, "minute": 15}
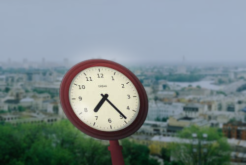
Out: {"hour": 7, "minute": 24}
